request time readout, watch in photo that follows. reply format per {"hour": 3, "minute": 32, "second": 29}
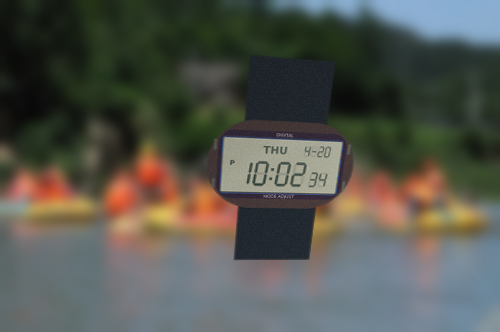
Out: {"hour": 10, "minute": 2, "second": 34}
